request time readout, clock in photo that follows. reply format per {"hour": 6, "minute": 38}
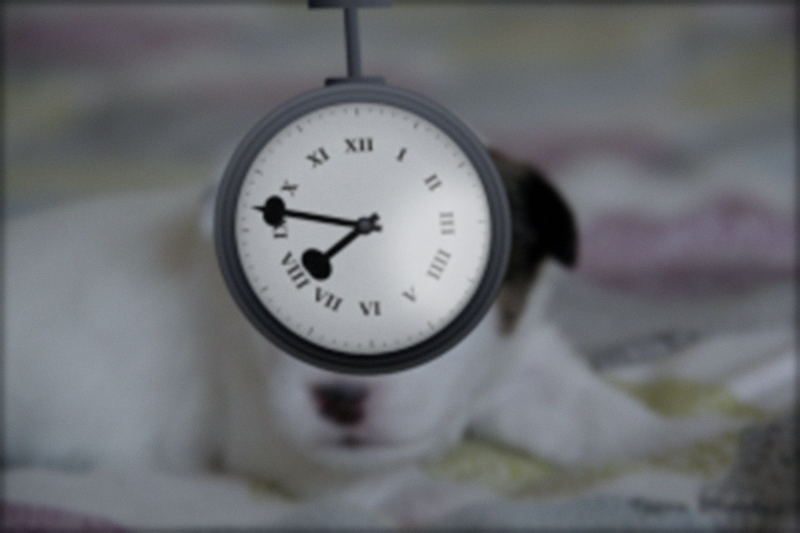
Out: {"hour": 7, "minute": 47}
